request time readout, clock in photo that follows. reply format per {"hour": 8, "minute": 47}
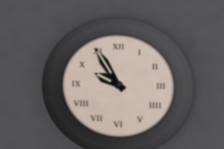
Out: {"hour": 9, "minute": 55}
